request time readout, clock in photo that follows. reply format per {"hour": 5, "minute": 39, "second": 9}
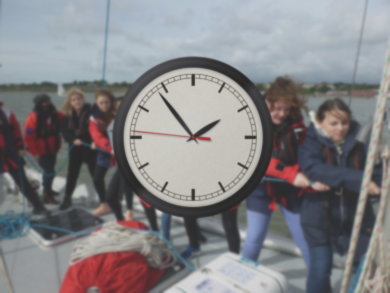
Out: {"hour": 1, "minute": 53, "second": 46}
